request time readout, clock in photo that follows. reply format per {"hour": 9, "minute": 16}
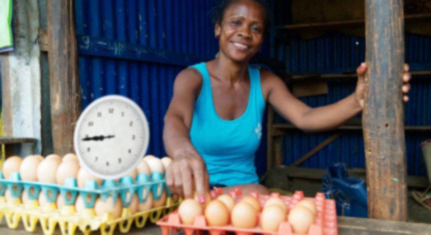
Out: {"hour": 8, "minute": 44}
